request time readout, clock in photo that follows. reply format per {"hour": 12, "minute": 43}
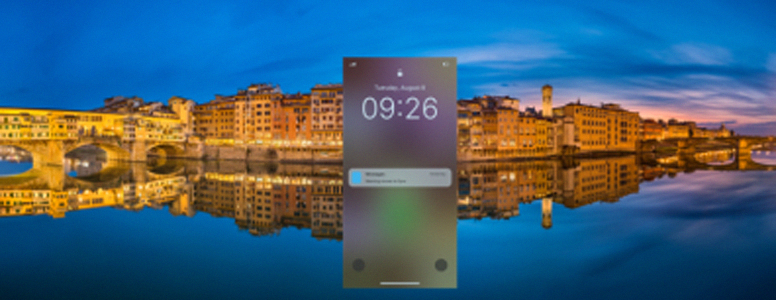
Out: {"hour": 9, "minute": 26}
